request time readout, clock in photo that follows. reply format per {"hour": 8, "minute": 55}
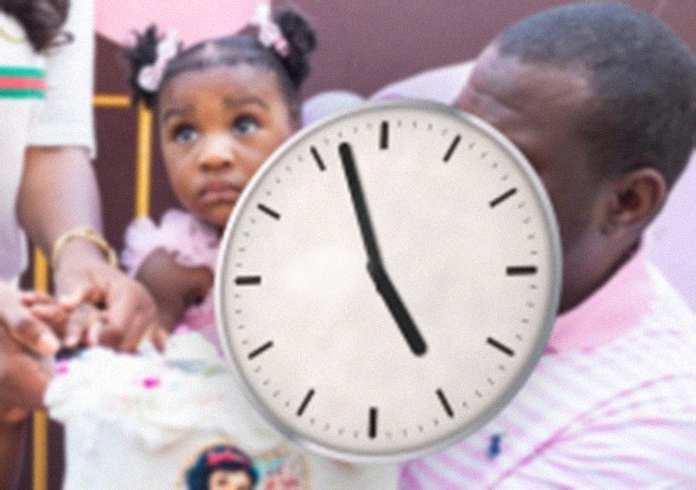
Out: {"hour": 4, "minute": 57}
